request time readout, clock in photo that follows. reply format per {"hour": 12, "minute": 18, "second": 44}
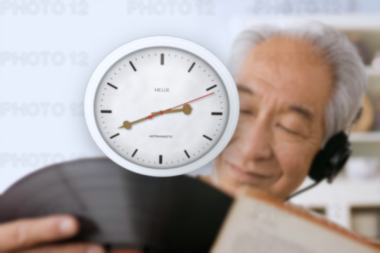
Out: {"hour": 2, "minute": 41, "second": 11}
